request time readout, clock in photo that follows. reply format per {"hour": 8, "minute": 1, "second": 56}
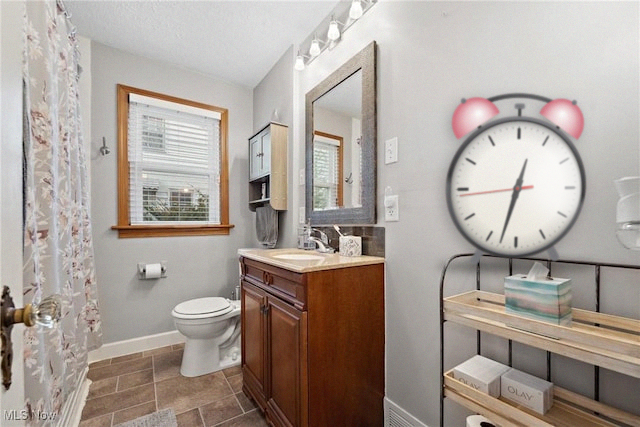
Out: {"hour": 12, "minute": 32, "second": 44}
